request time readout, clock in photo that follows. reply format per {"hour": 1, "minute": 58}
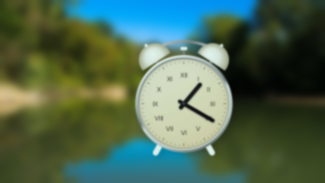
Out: {"hour": 1, "minute": 20}
